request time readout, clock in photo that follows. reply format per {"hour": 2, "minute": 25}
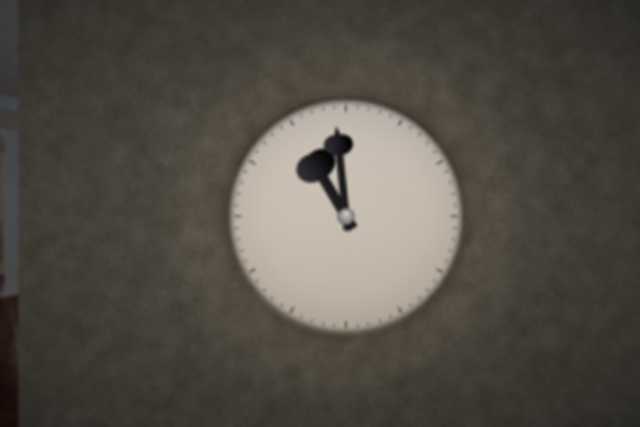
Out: {"hour": 10, "minute": 59}
